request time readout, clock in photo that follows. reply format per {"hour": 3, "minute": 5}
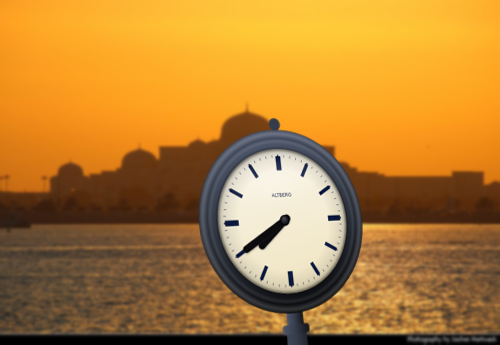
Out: {"hour": 7, "minute": 40}
